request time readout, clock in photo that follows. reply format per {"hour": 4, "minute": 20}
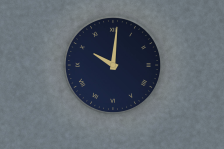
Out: {"hour": 10, "minute": 1}
